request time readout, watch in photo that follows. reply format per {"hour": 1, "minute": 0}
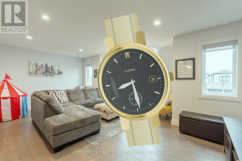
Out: {"hour": 8, "minute": 29}
